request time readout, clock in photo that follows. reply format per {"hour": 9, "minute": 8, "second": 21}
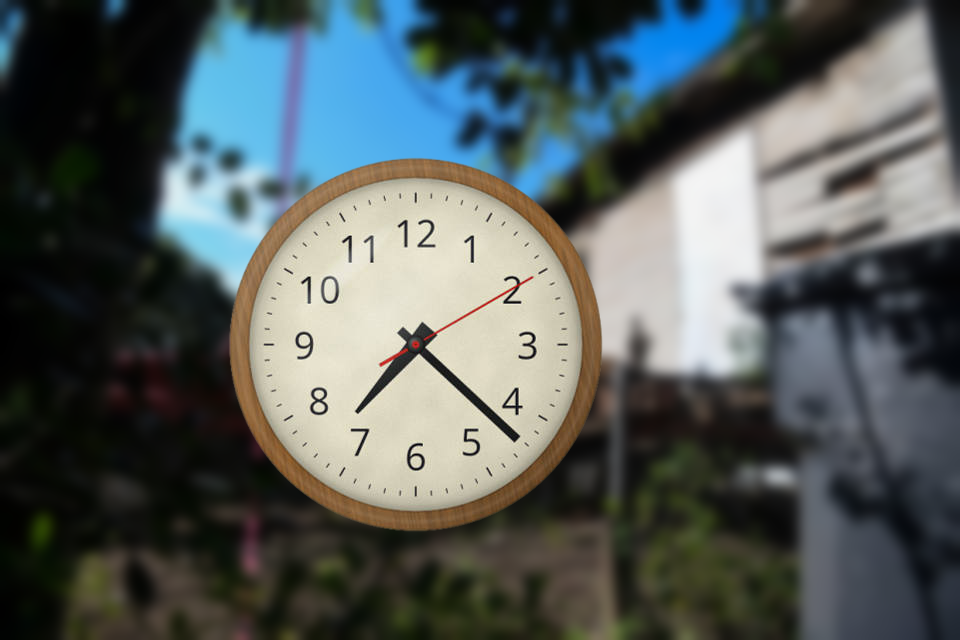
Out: {"hour": 7, "minute": 22, "second": 10}
